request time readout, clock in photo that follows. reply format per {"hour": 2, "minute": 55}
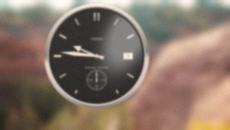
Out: {"hour": 9, "minute": 46}
